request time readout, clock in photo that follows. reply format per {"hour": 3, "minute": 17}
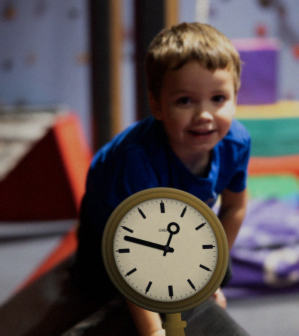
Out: {"hour": 12, "minute": 48}
